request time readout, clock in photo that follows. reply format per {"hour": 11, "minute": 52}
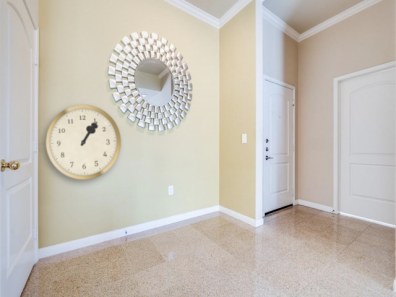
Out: {"hour": 1, "minute": 6}
